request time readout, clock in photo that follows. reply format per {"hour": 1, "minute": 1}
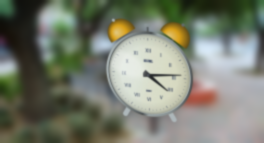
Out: {"hour": 4, "minute": 14}
